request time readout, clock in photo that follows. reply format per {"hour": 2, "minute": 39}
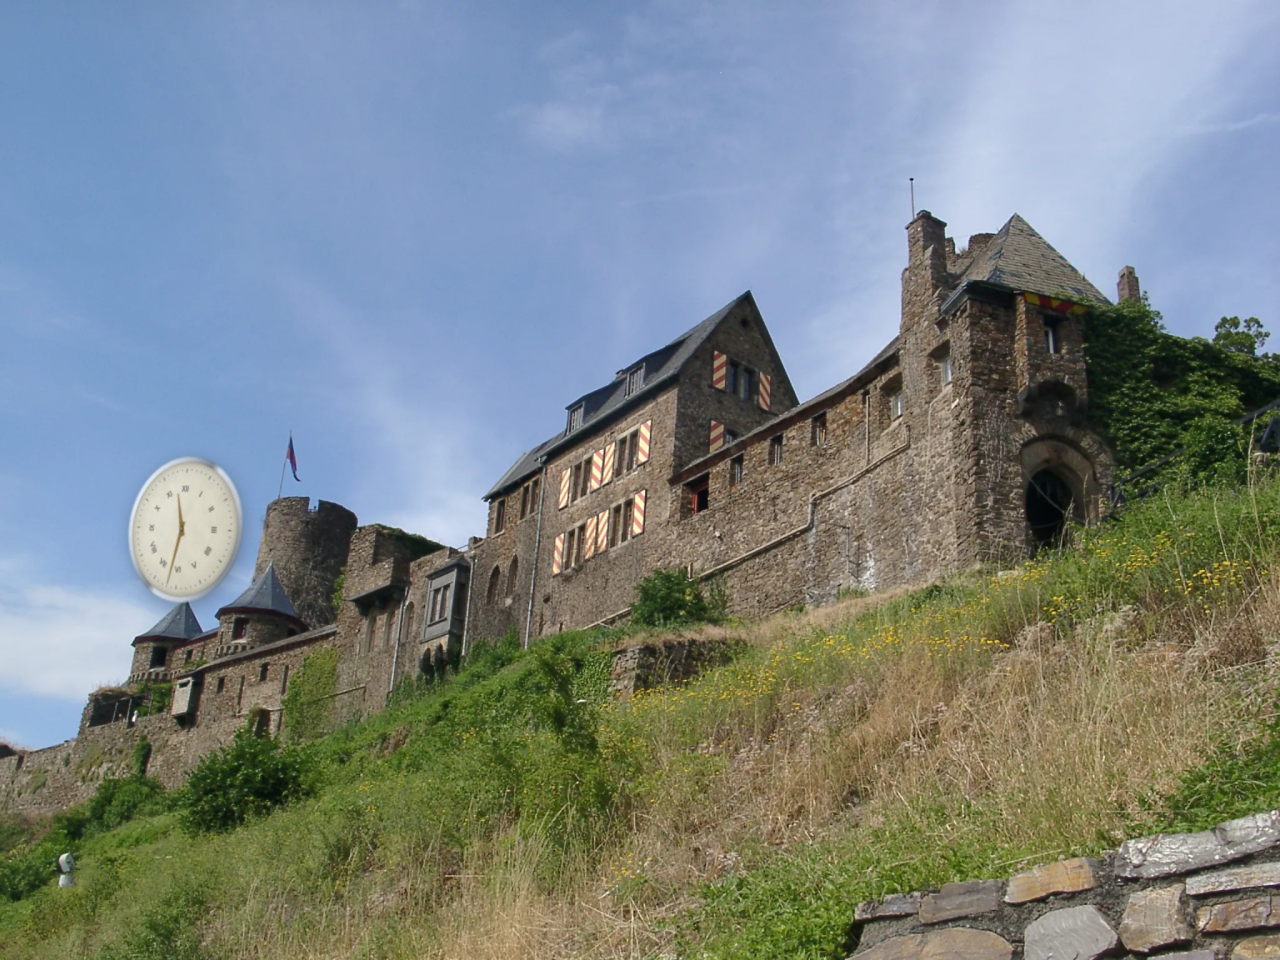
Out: {"hour": 11, "minute": 32}
